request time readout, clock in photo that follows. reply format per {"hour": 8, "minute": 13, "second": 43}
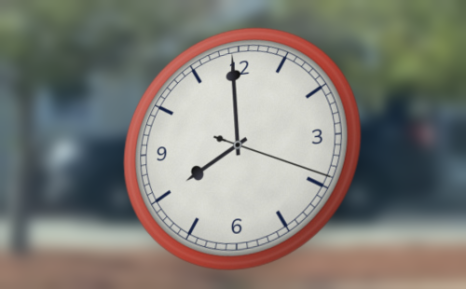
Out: {"hour": 7, "minute": 59, "second": 19}
